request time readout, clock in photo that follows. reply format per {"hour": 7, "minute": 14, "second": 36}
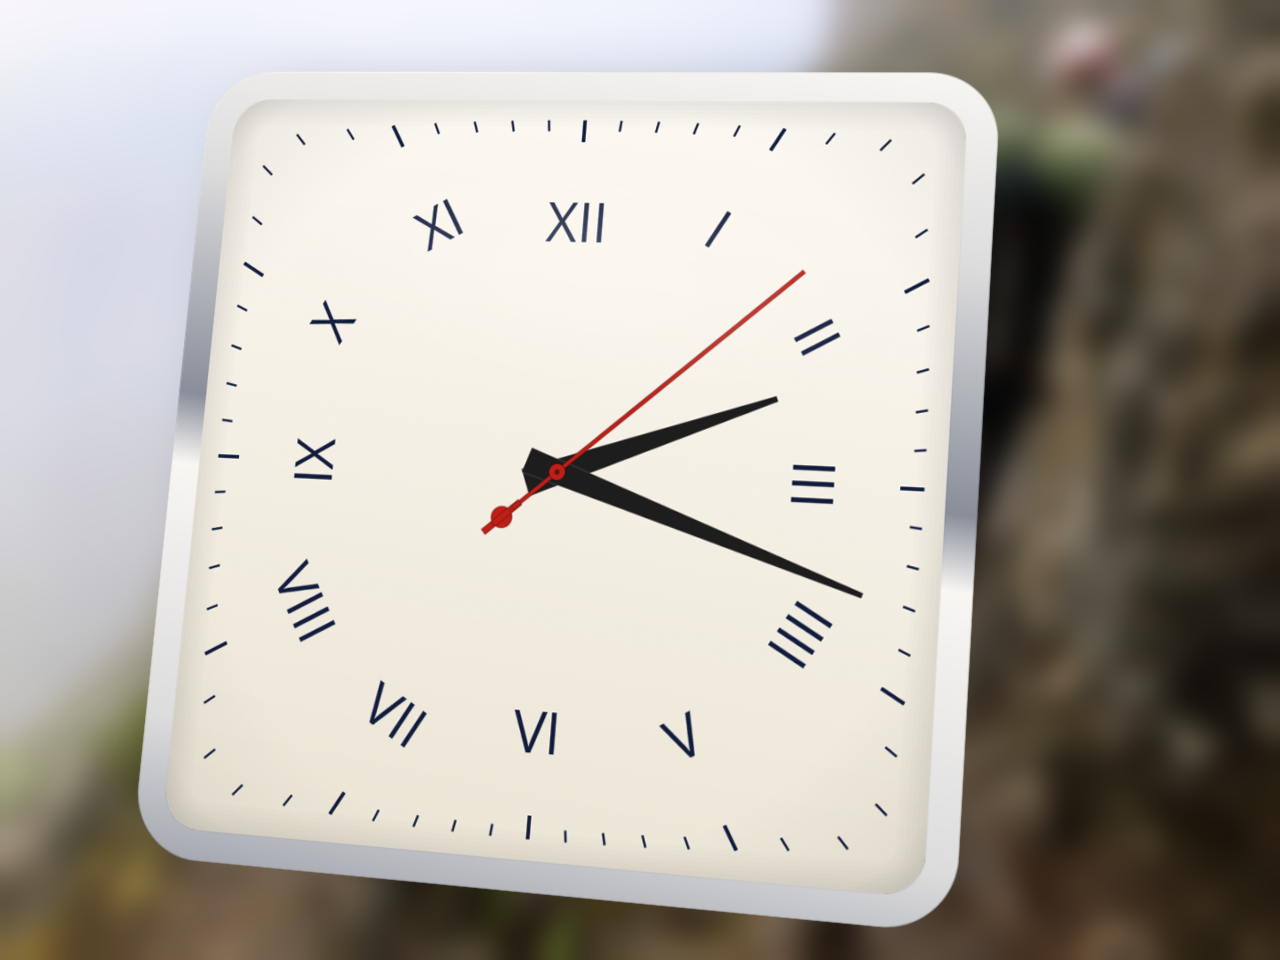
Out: {"hour": 2, "minute": 18, "second": 8}
